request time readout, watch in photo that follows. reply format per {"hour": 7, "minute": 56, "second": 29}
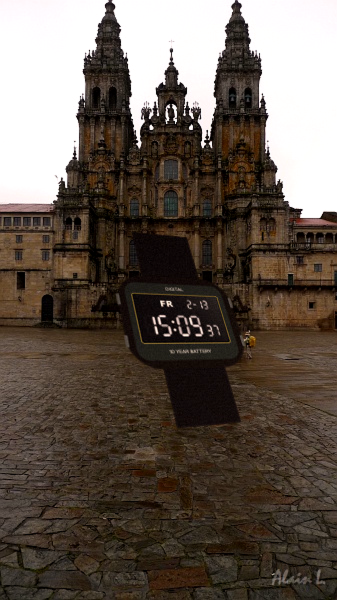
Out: {"hour": 15, "minute": 9, "second": 37}
